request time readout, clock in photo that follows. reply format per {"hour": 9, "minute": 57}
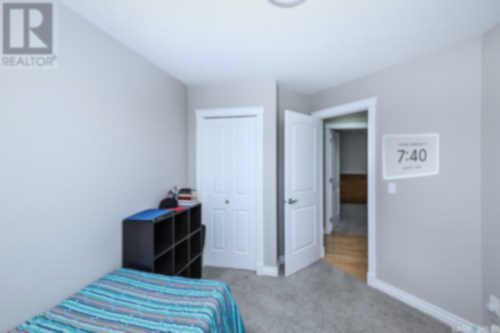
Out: {"hour": 7, "minute": 40}
